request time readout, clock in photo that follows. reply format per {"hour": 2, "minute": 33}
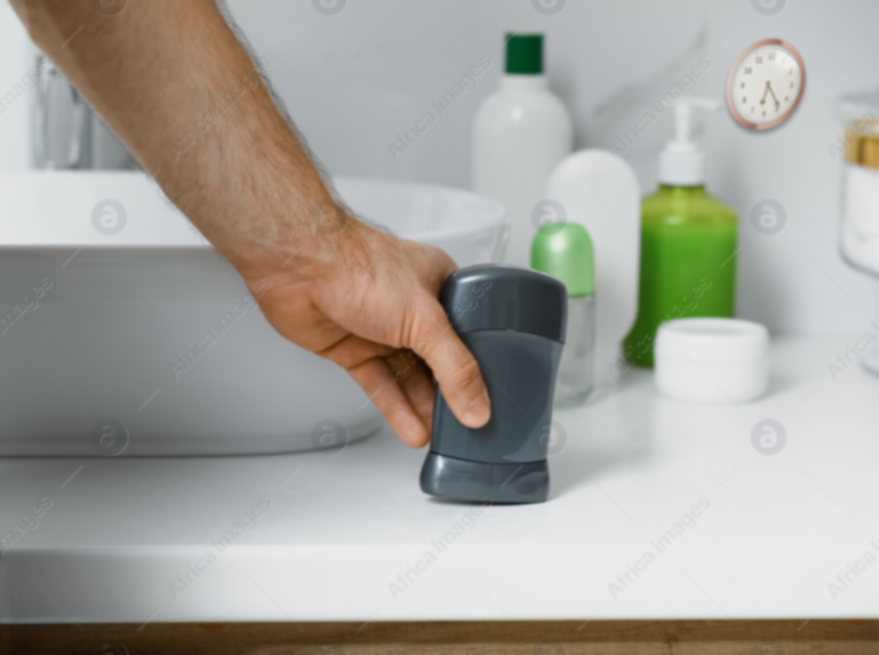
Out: {"hour": 6, "minute": 24}
